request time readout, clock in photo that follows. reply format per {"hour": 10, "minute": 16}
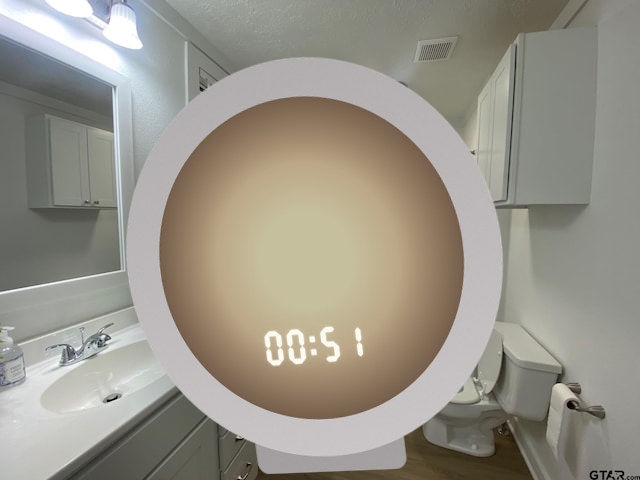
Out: {"hour": 0, "minute": 51}
